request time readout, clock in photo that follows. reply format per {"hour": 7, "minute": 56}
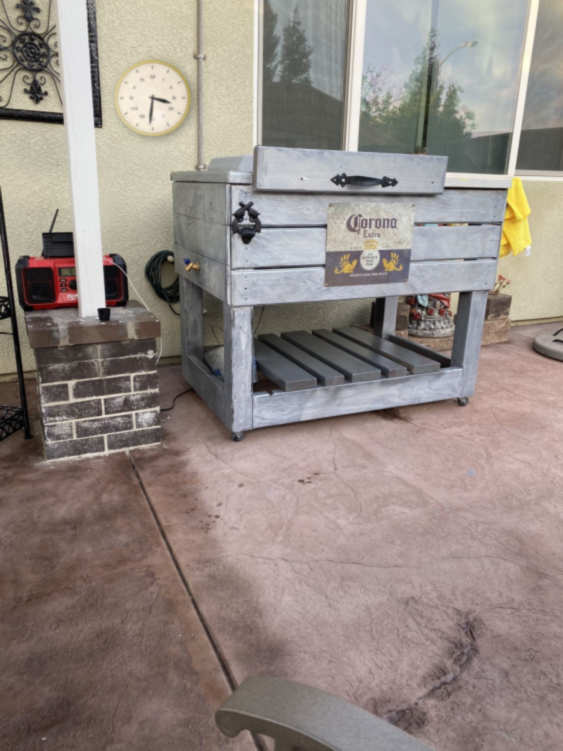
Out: {"hour": 3, "minute": 31}
